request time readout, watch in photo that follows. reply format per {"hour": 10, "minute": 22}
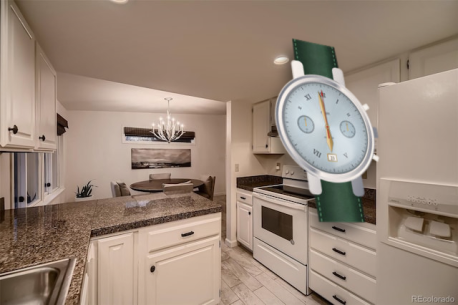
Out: {"hour": 5, "minute": 59}
